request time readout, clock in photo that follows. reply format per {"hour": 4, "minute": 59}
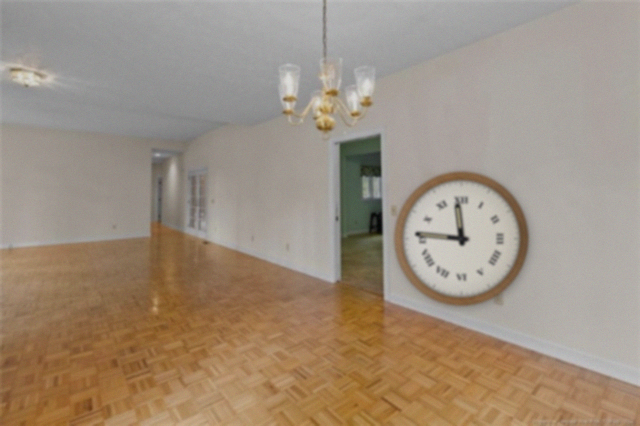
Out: {"hour": 11, "minute": 46}
